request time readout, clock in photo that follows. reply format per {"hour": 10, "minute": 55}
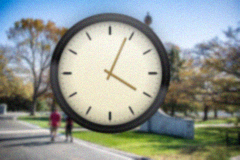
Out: {"hour": 4, "minute": 4}
